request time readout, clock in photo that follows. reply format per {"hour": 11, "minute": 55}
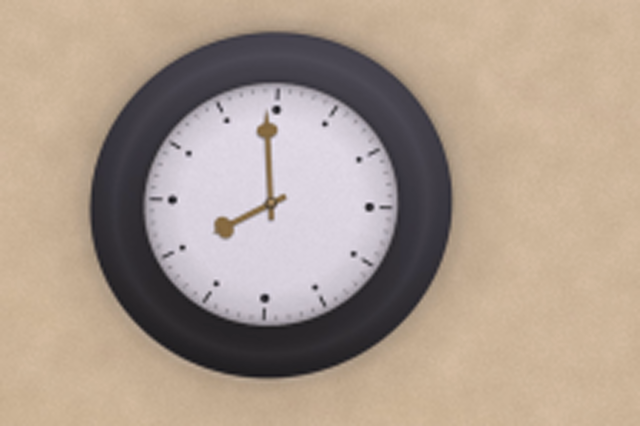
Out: {"hour": 7, "minute": 59}
